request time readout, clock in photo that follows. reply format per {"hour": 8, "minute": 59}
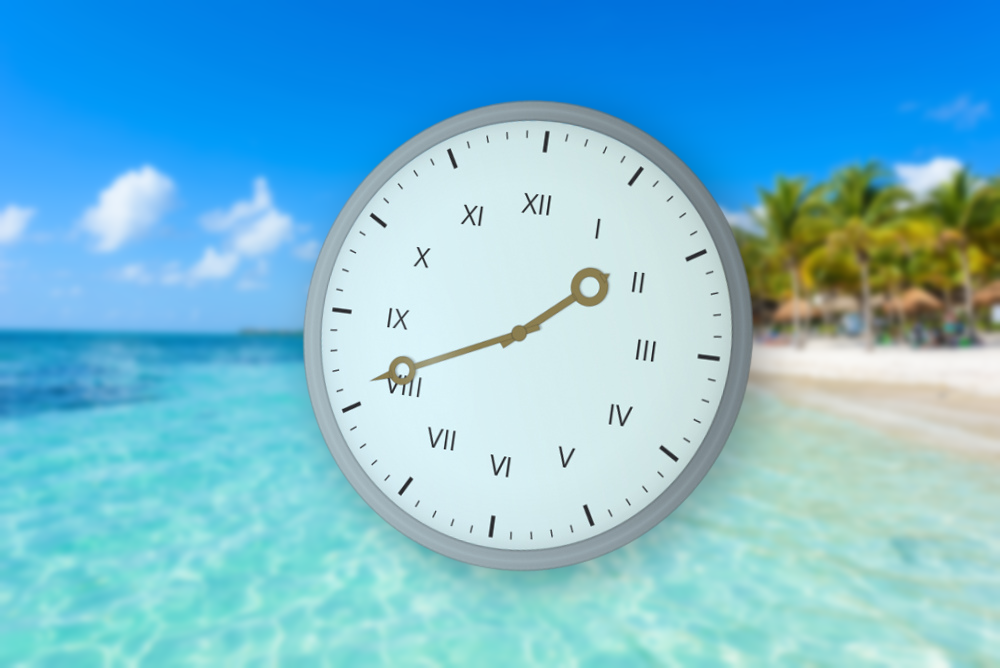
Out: {"hour": 1, "minute": 41}
